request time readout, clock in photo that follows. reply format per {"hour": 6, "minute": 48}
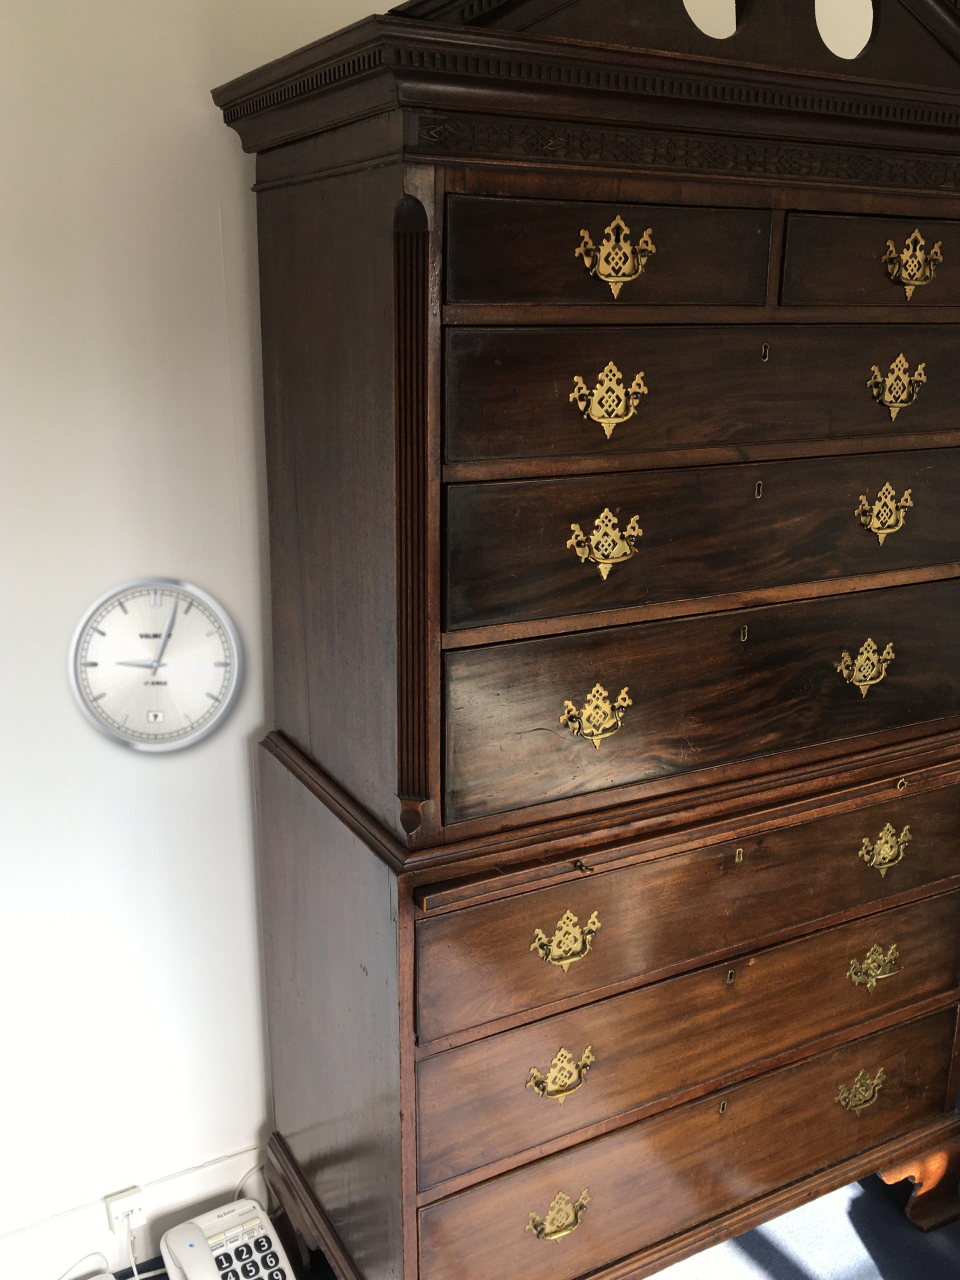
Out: {"hour": 9, "minute": 3}
